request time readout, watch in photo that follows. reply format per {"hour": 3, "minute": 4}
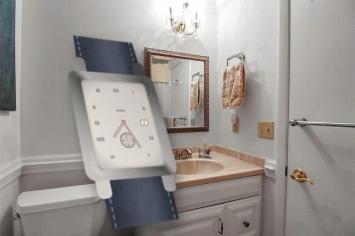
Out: {"hour": 7, "minute": 26}
